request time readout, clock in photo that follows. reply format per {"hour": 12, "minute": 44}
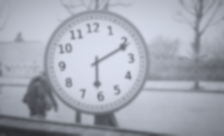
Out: {"hour": 6, "minute": 11}
